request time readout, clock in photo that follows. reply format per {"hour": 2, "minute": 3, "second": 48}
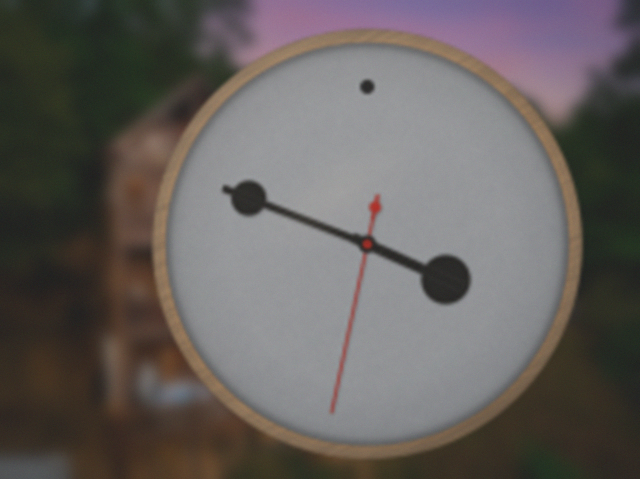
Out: {"hour": 3, "minute": 48, "second": 32}
